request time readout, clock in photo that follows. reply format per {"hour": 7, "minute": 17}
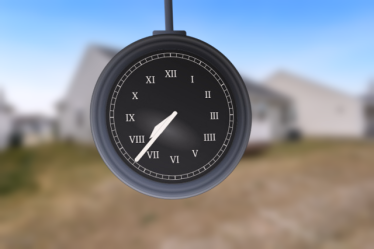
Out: {"hour": 7, "minute": 37}
